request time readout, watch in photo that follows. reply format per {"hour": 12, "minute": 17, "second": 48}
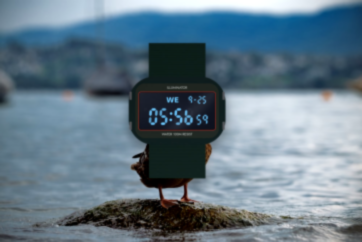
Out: {"hour": 5, "minute": 56, "second": 59}
